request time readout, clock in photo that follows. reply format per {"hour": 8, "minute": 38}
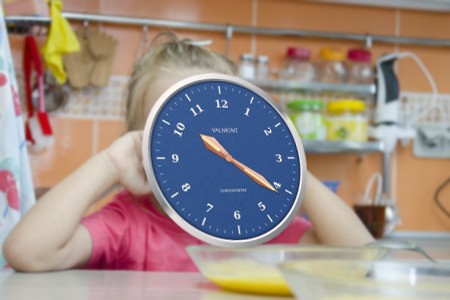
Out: {"hour": 10, "minute": 21}
